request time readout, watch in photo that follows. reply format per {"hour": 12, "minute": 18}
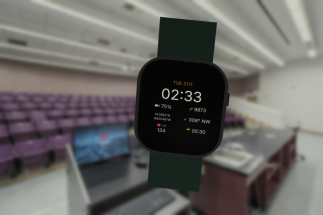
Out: {"hour": 2, "minute": 33}
